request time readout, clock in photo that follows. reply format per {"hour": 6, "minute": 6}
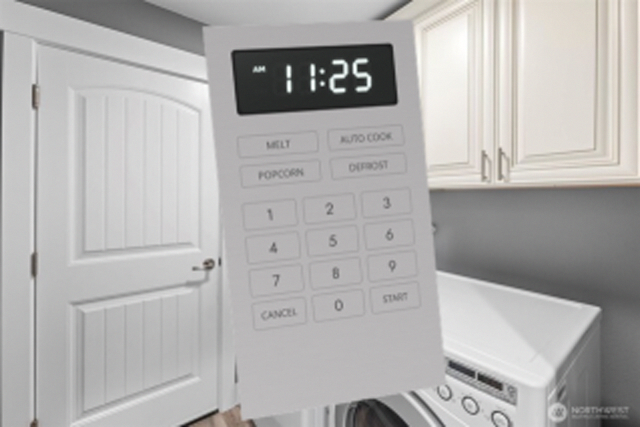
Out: {"hour": 11, "minute": 25}
